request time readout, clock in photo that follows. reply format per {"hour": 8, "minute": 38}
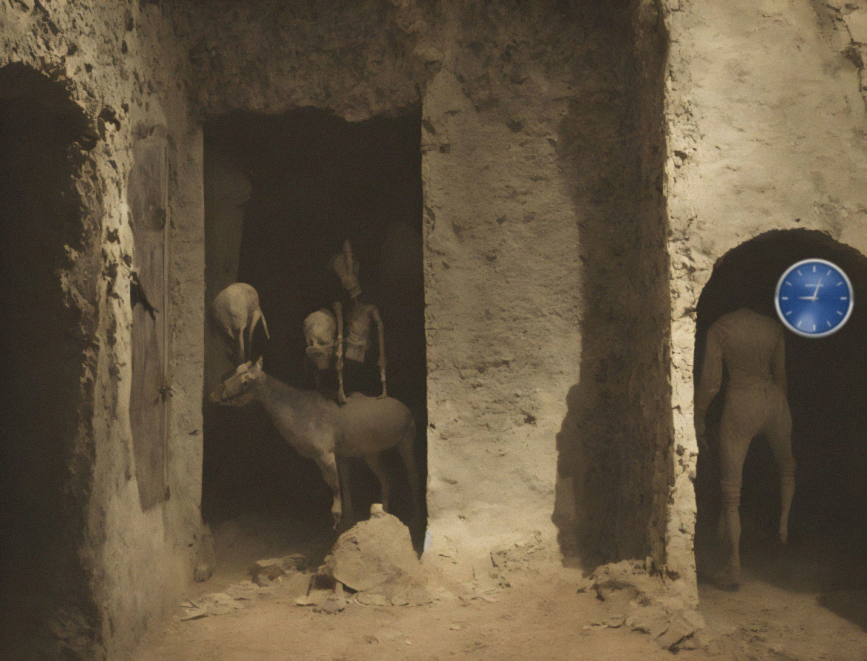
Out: {"hour": 9, "minute": 3}
